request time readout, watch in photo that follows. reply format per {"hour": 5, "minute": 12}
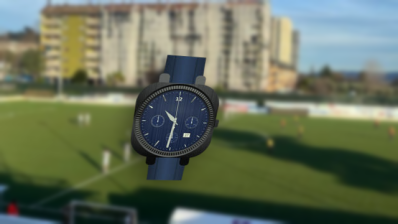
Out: {"hour": 10, "minute": 31}
